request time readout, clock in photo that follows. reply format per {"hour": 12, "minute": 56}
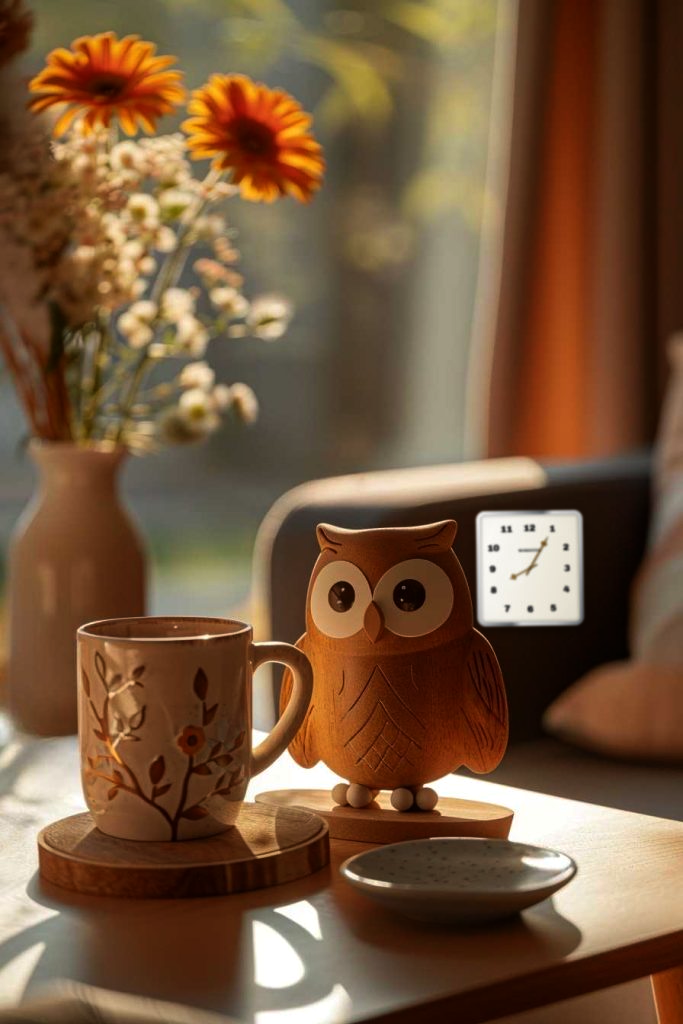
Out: {"hour": 8, "minute": 5}
